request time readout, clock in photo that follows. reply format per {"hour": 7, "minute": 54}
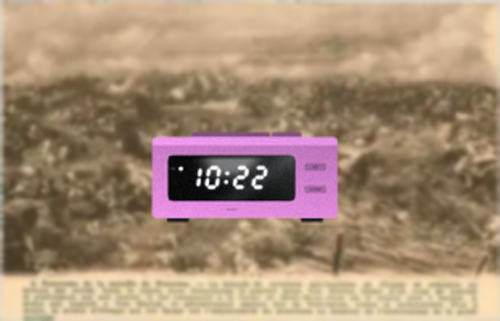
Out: {"hour": 10, "minute": 22}
